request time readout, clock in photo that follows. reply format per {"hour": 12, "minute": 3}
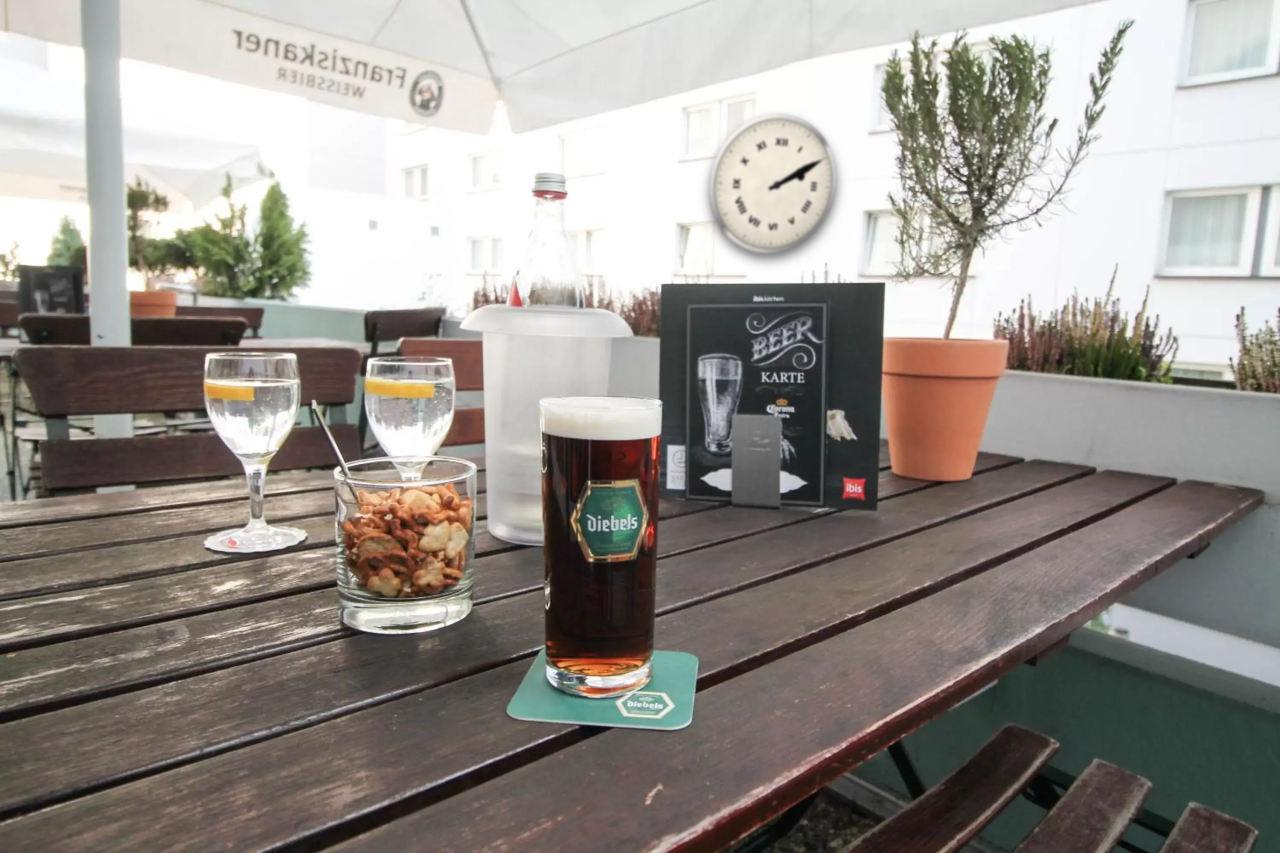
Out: {"hour": 2, "minute": 10}
